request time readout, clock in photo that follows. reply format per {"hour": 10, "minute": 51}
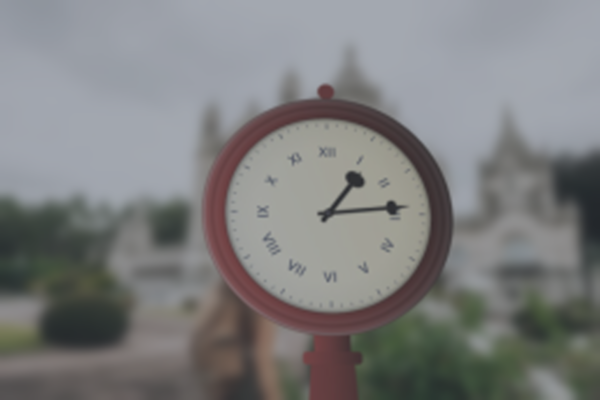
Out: {"hour": 1, "minute": 14}
